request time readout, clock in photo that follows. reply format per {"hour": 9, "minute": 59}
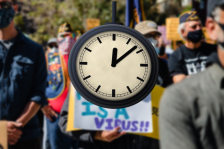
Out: {"hour": 12, "minute": 8}
